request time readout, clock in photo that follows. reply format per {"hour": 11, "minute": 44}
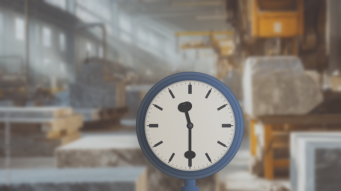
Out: {"hour": 11, "minute": 30}
